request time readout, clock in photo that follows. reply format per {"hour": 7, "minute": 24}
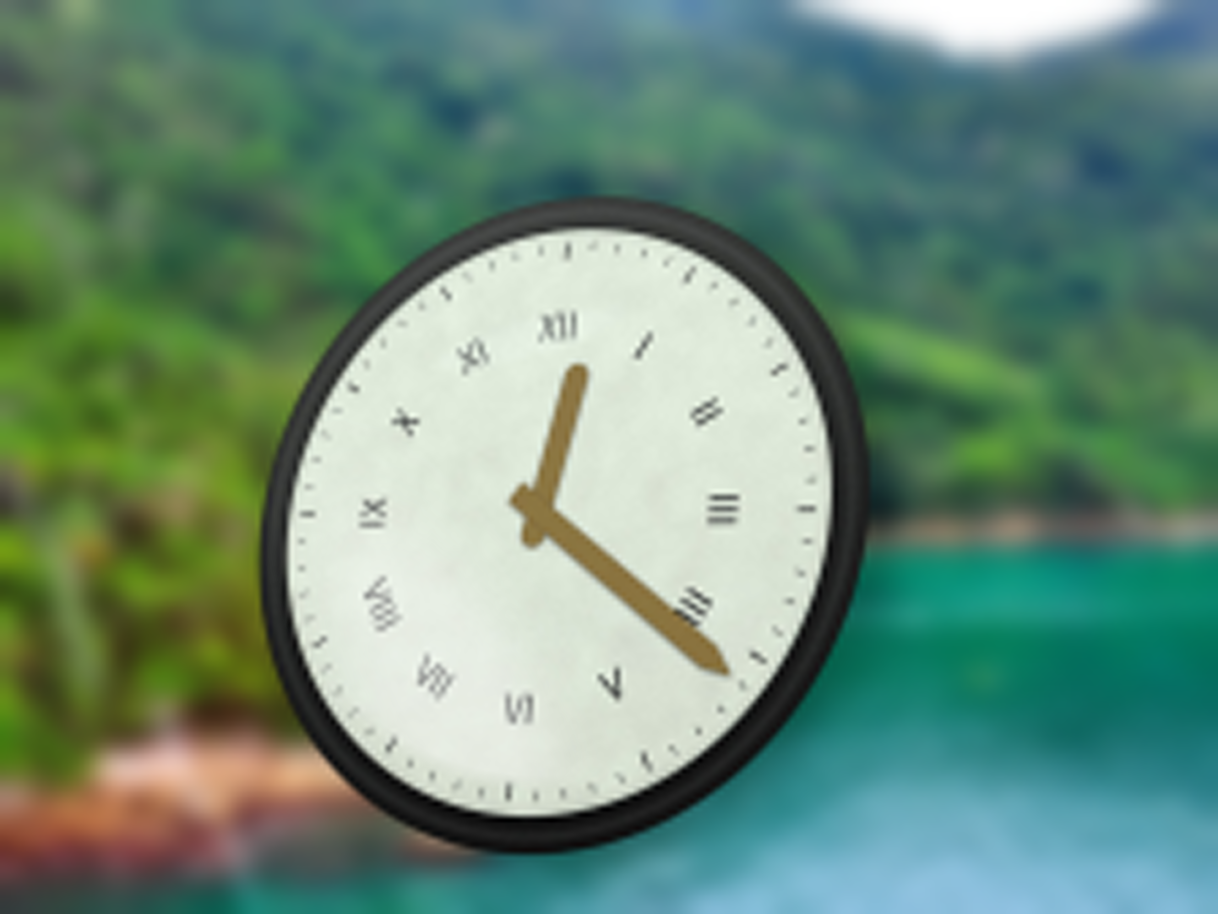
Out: {"hour": 12, "minute": 21}
